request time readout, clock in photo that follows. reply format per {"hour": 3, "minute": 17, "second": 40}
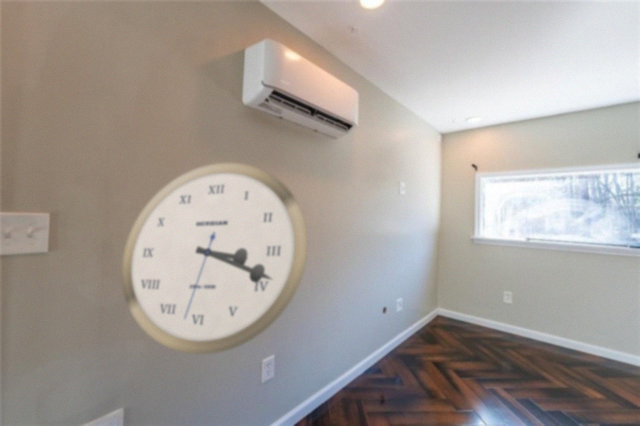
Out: {"hour": 3, "minute": 18, "second": 32}
